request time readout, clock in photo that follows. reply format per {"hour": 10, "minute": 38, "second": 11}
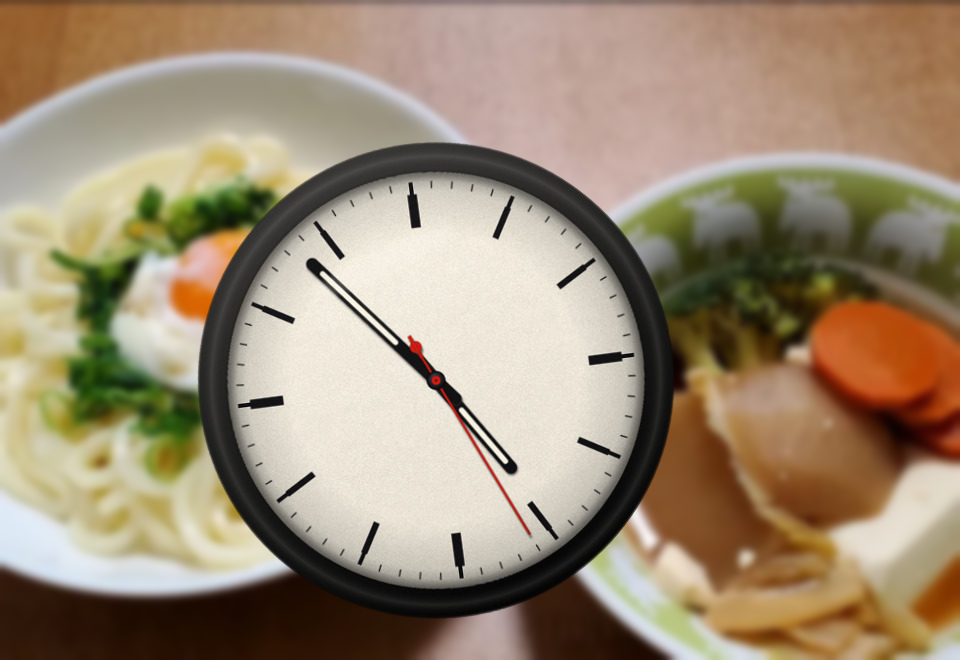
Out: {"hour": 4, "minute": 53, "second": 26}
